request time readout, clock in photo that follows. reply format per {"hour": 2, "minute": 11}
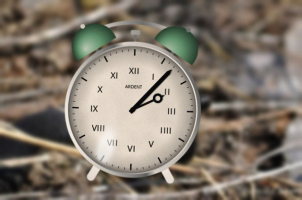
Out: {"hour": 2, "minute": 7}
